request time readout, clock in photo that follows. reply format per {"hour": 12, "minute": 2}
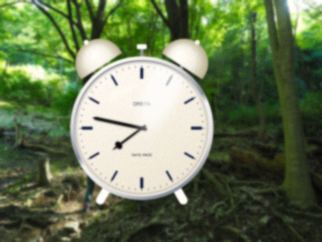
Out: {"hour": 7, "minute": 47}
